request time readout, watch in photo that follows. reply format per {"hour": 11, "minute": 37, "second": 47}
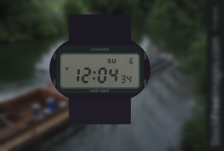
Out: {"hour": 12, "minute": 4, "second": 34}
